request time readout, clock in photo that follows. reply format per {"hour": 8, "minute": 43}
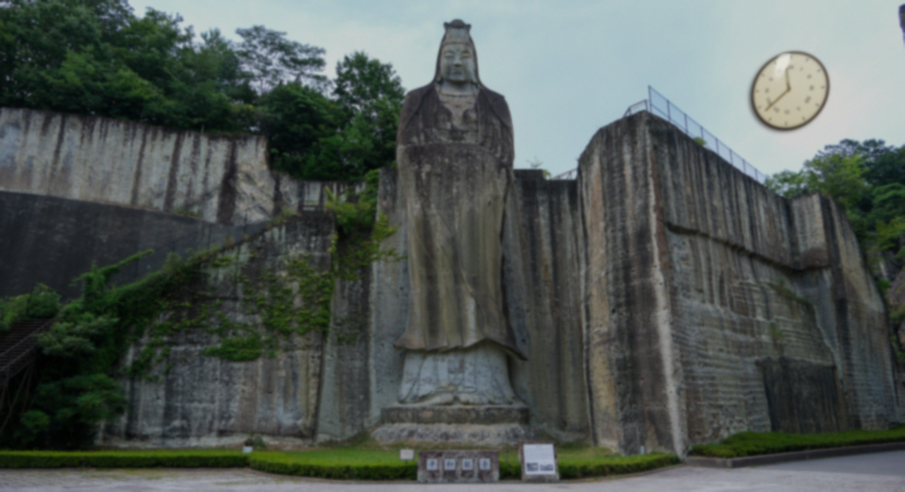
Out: {"hour": 11, "minute": 38}
